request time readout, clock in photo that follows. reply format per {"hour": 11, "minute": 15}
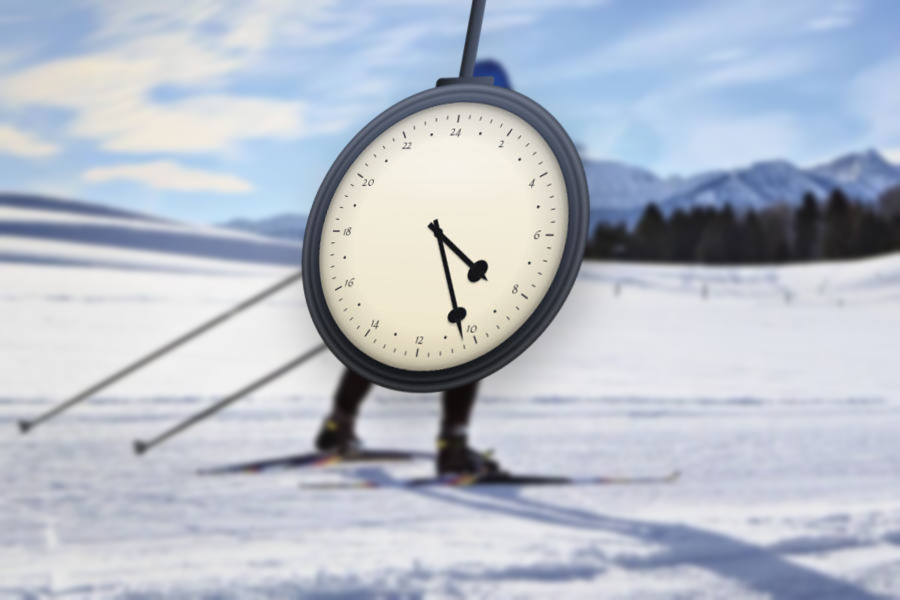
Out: {"hour": 8, "minute": 26}
